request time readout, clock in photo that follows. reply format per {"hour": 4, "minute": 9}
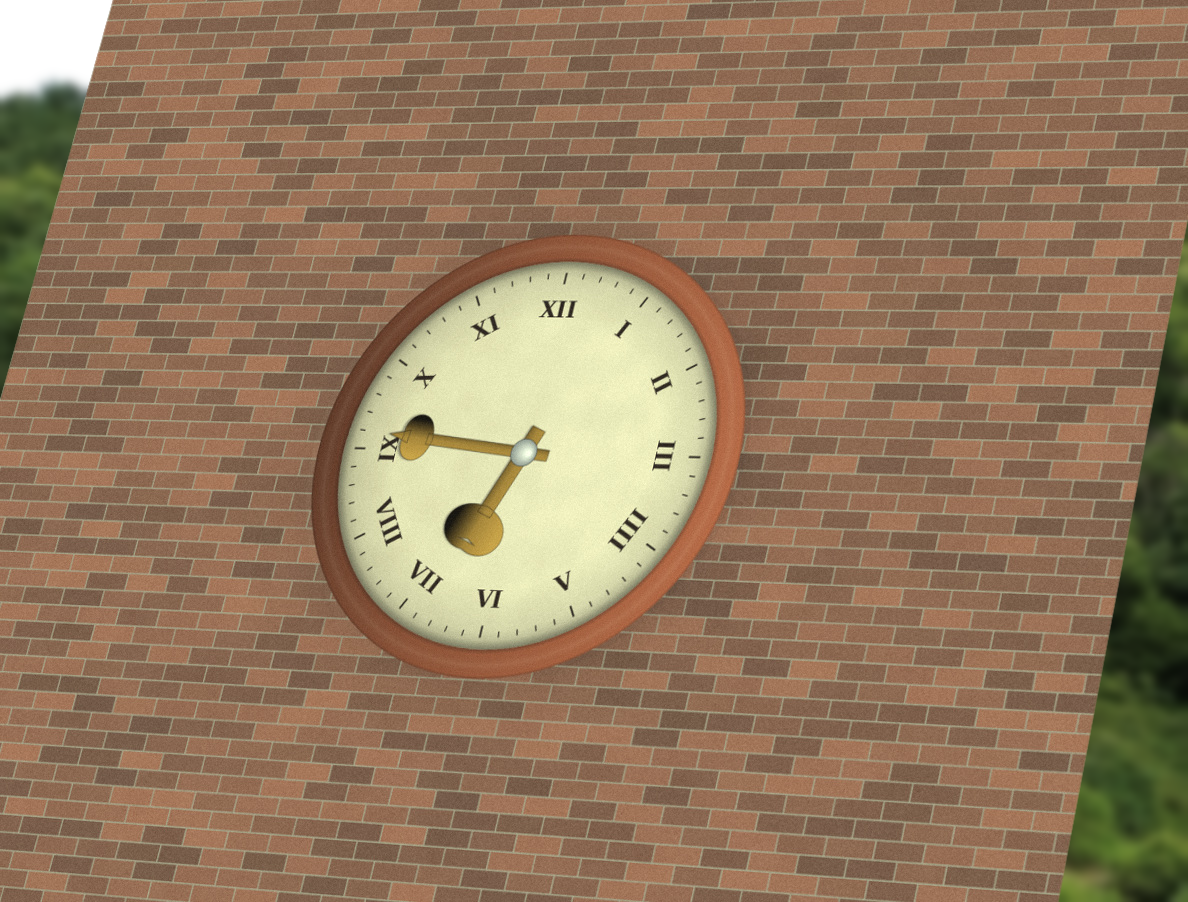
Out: {"hour": 6, "minute": 46}
